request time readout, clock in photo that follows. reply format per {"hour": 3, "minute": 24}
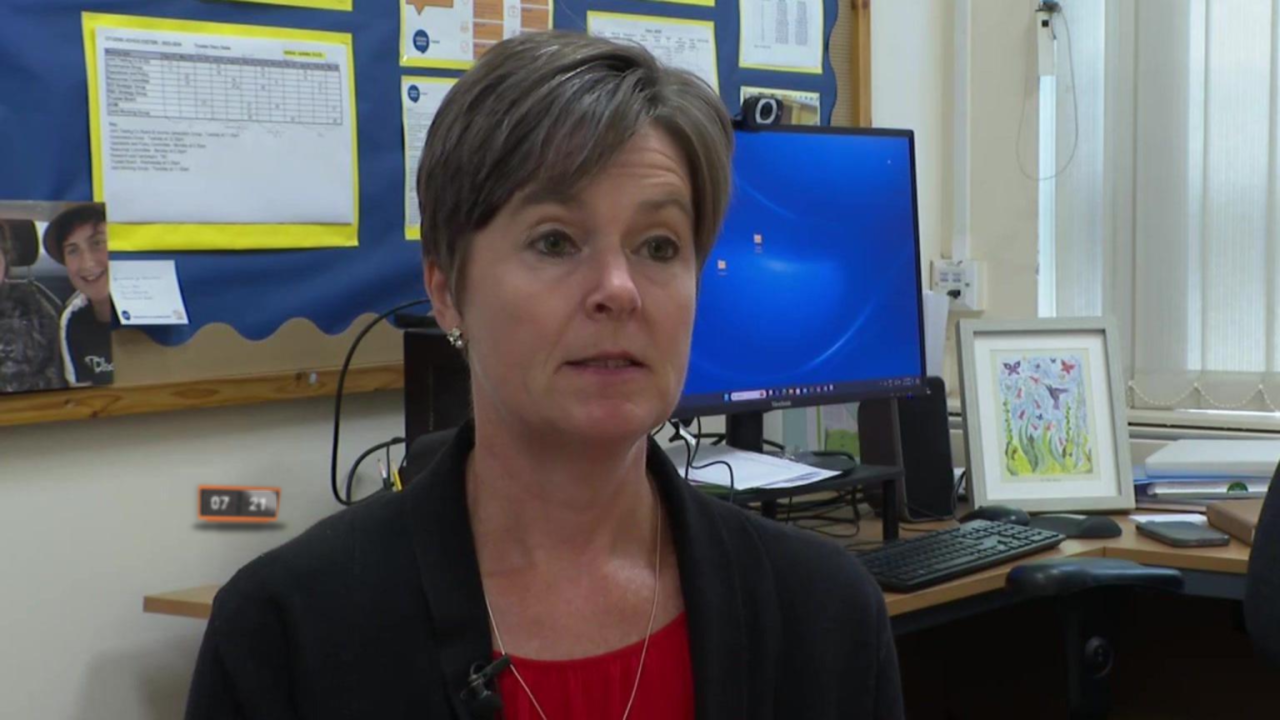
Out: {"hour": 7, "minute": 21}
